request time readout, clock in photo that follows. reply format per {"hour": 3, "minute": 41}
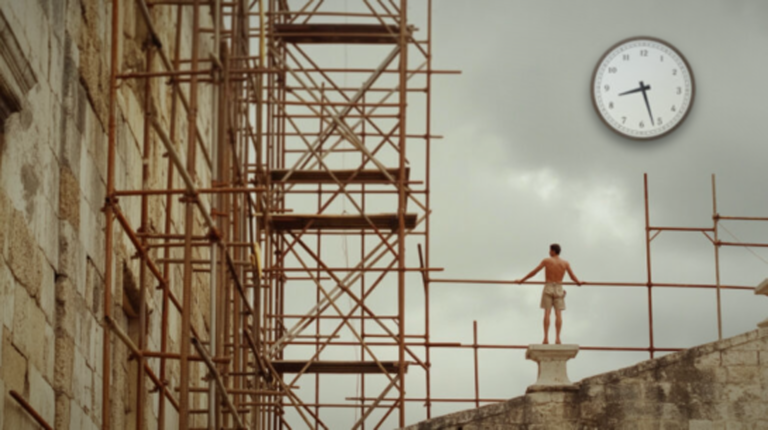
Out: {"hour": 8, "minute": 27}
